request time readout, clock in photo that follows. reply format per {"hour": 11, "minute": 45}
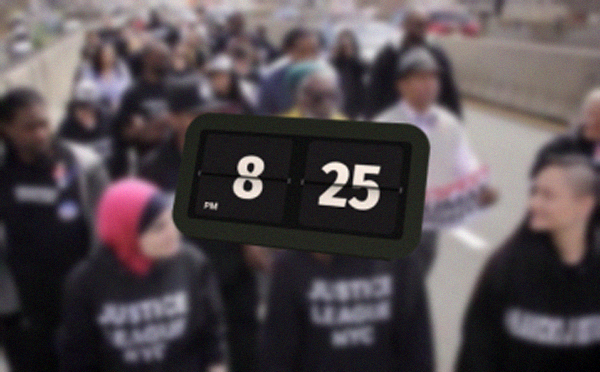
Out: {"hour": 8, "minute": 25}
